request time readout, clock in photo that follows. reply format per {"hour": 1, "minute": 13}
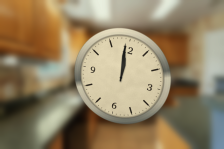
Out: {"hour": 11, "minute": 59}
